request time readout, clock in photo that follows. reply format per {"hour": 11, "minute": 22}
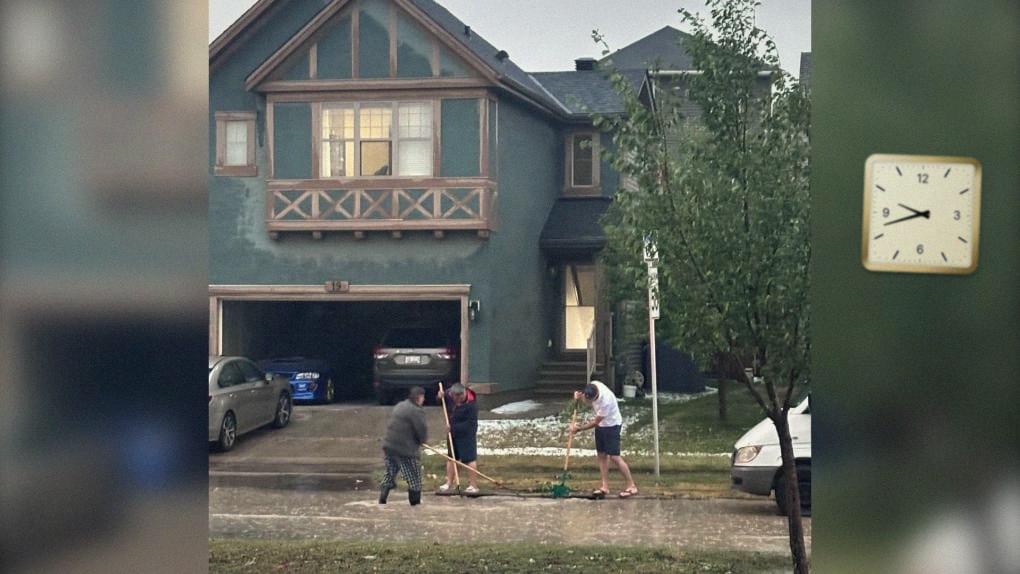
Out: {"hour": 9, "minute": 42}
